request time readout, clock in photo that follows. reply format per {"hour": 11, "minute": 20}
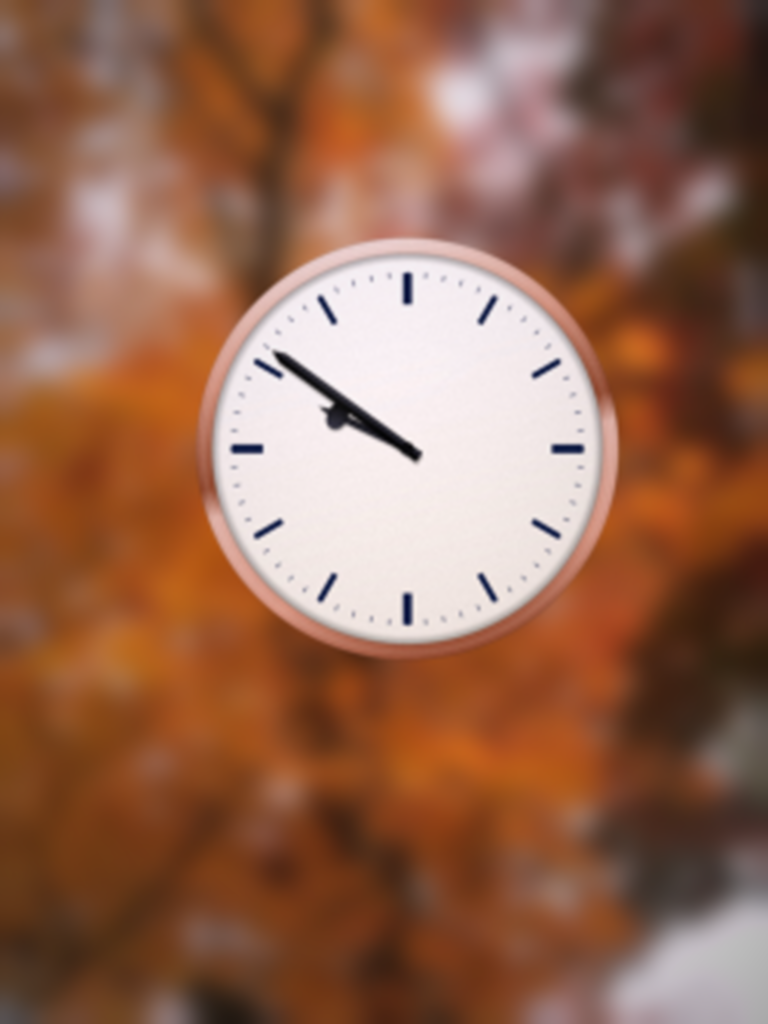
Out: {"hour": 9, "minute": 51}
